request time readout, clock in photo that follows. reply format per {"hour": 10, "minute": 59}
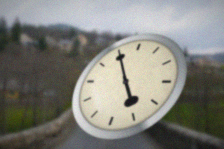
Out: {"hour": 4, "minute": 55}
